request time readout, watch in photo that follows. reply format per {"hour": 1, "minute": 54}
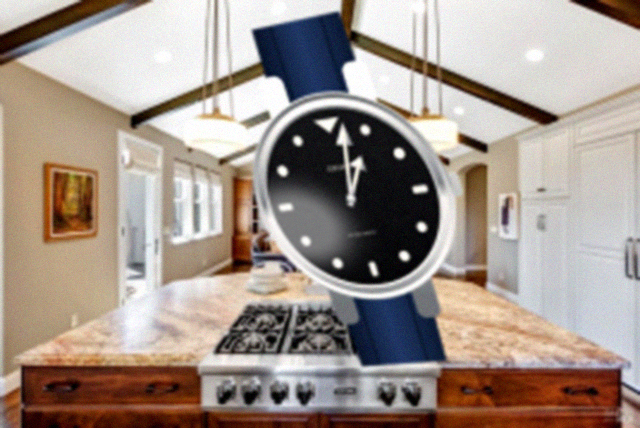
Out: {"hour": 1, "minute": 2}
